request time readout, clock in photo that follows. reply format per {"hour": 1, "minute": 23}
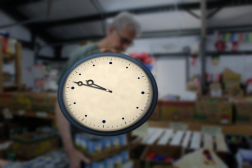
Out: {"hour": 9, "minute": 47}
